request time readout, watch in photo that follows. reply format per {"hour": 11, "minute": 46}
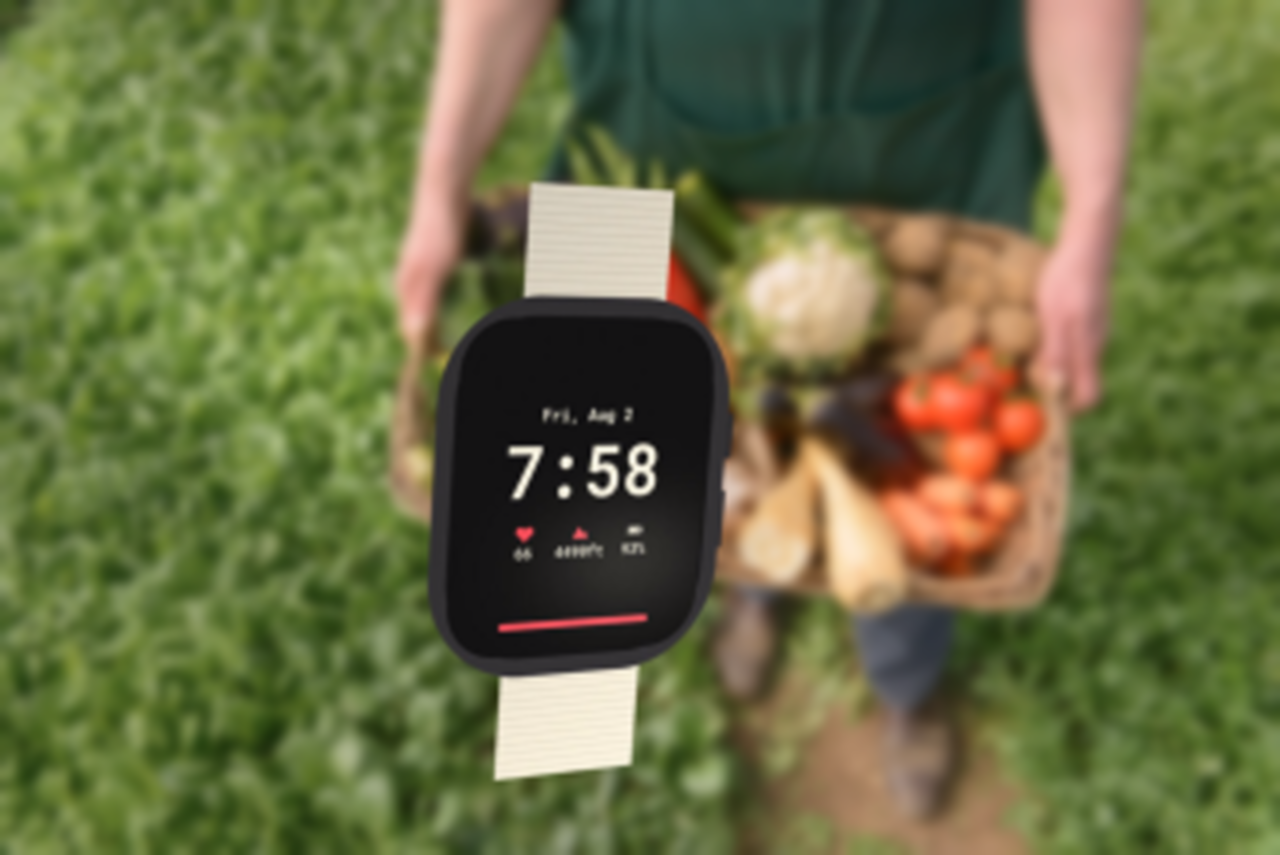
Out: {"hour": 7, "minute": 58}
